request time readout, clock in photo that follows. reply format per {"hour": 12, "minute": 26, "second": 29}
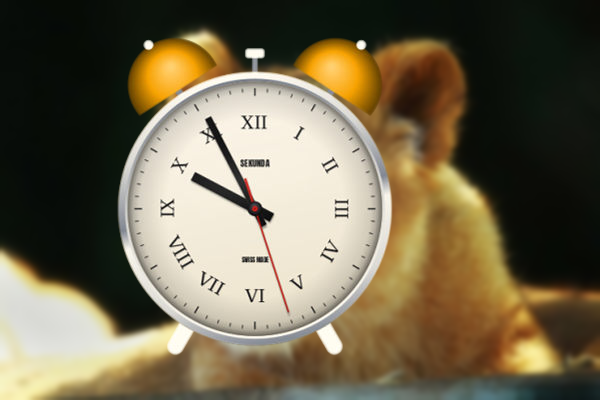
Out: {"hour": 9, "minute": 55, "second": 27}
